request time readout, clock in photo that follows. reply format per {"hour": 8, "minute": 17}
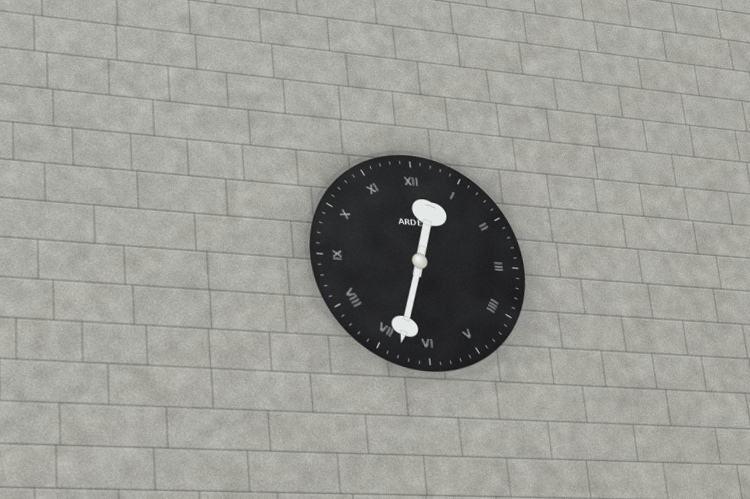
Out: {"hour": 12, "minute": 33}
